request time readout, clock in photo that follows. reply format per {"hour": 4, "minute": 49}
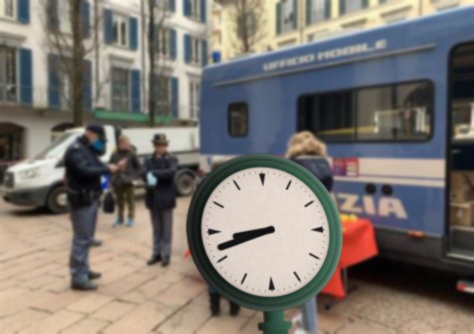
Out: {"hour": 8, "minute": 42}
